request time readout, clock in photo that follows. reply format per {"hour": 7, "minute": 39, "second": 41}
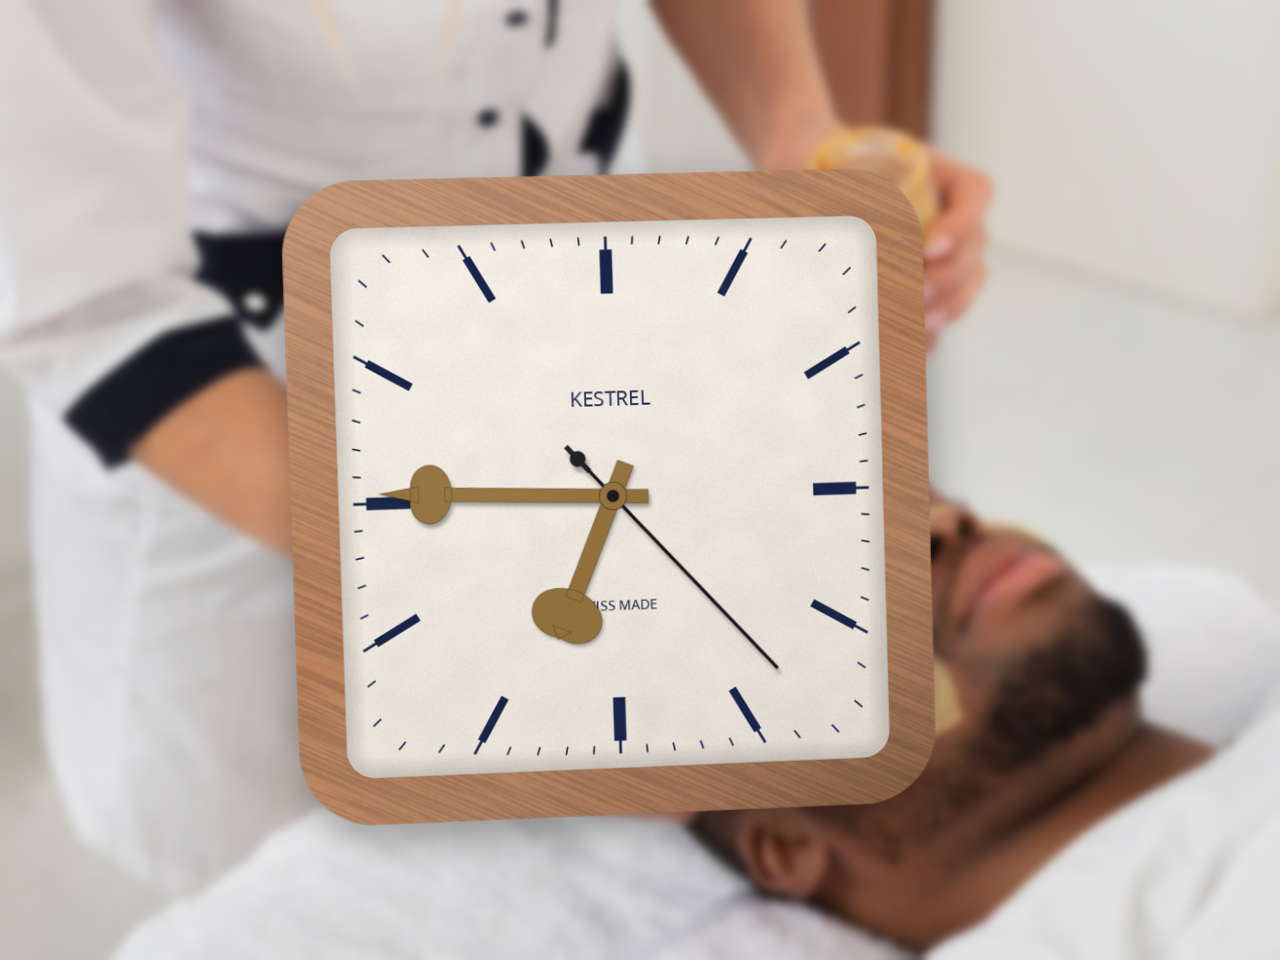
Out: {"hour": 6, "minute": 45, "second": 23}
